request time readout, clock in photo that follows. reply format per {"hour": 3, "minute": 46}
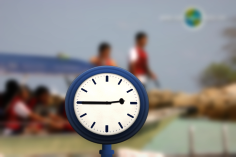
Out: {"hour": 2, "minute": 45}
